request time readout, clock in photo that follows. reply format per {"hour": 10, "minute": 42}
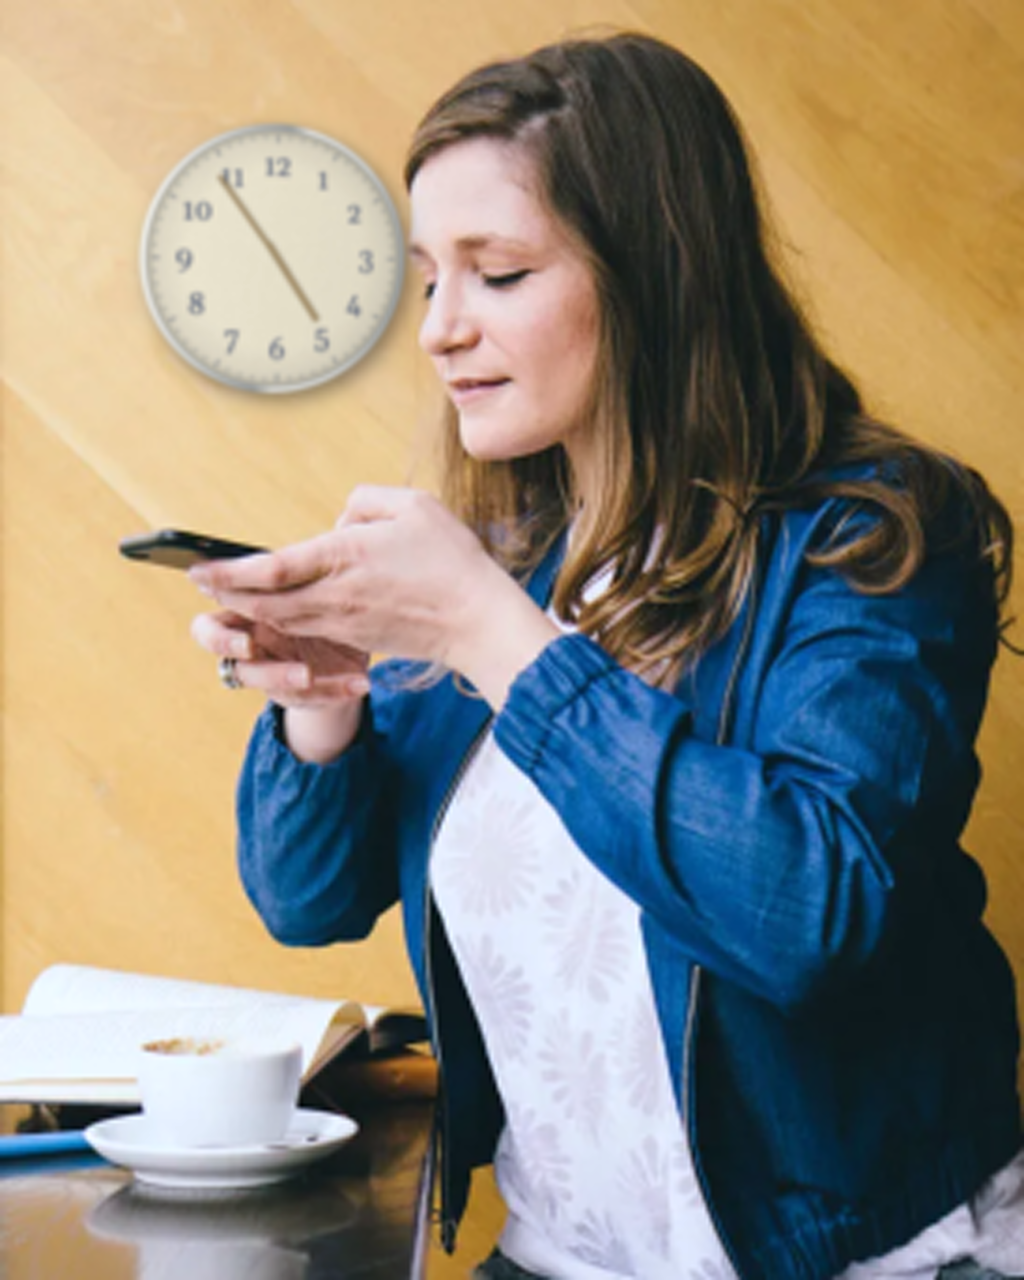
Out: {"hour": 4, "minute": 54}
